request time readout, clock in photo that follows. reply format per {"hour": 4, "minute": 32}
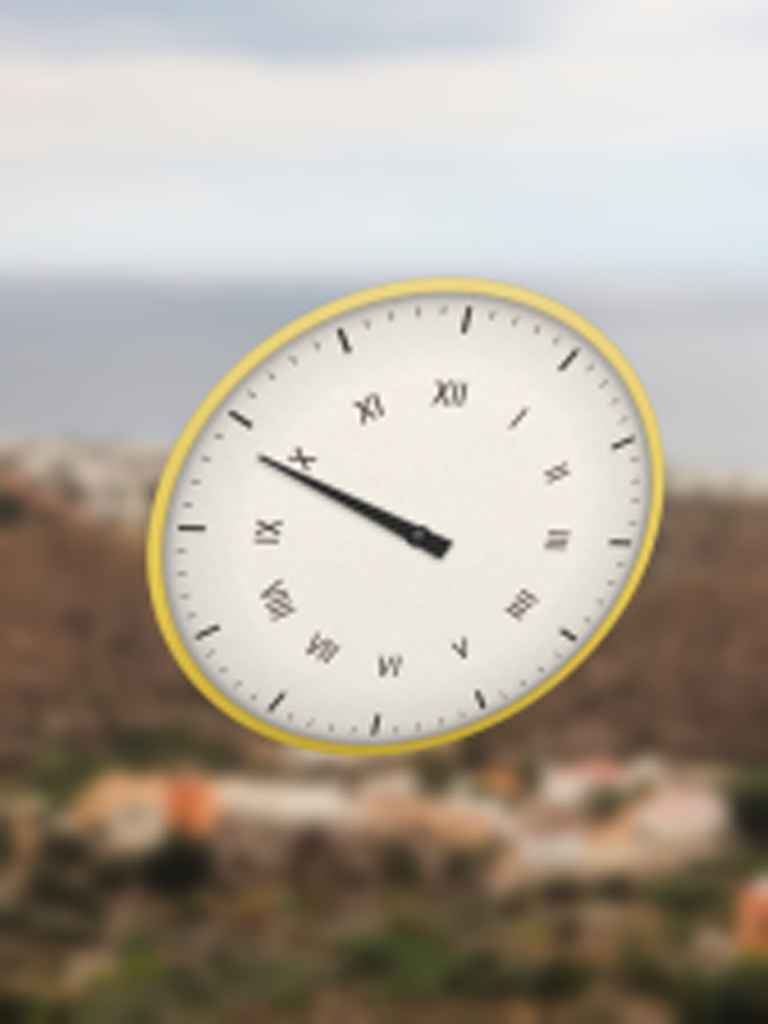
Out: {"hour": 9, "minute": 49}
